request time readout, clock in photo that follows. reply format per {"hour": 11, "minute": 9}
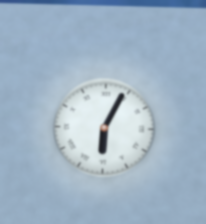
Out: {"hour": 6, "minute": 4}
